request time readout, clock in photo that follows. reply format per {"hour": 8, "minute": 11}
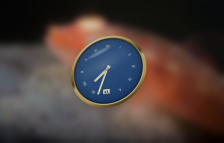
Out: {"hour": 7, "minute": 33}
